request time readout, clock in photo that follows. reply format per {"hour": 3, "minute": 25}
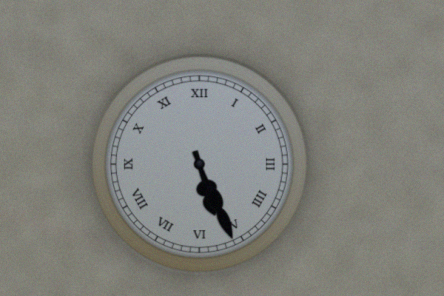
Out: {"hour": 5, "minute": 26}
